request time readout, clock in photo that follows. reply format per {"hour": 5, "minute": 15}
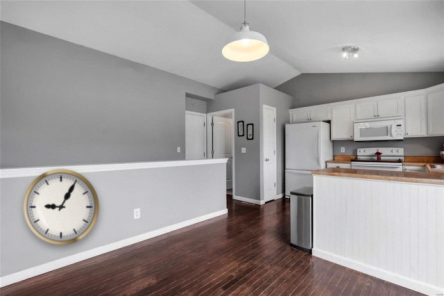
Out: {"hour": 9, "minute": 5}
